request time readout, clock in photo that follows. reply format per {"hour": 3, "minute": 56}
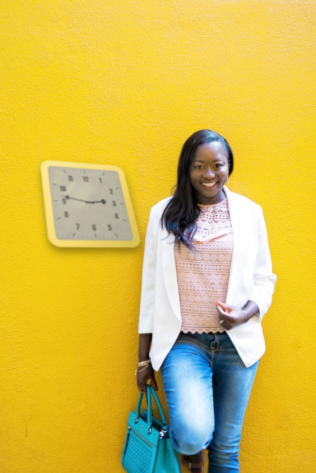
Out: {"hour": 2, "minute": 47}
